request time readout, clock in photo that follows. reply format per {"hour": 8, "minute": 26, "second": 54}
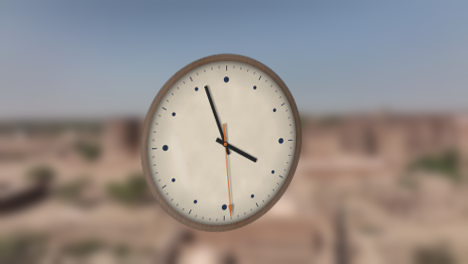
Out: {"hour": 3, "minute": 56, "second": 29}
